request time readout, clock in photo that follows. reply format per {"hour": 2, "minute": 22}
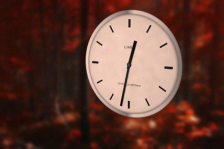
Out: {"hour": 12, "minute": 32}
